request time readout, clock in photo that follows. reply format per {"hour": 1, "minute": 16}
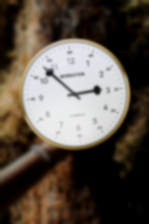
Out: {"hour": 2, "minute": 53}
